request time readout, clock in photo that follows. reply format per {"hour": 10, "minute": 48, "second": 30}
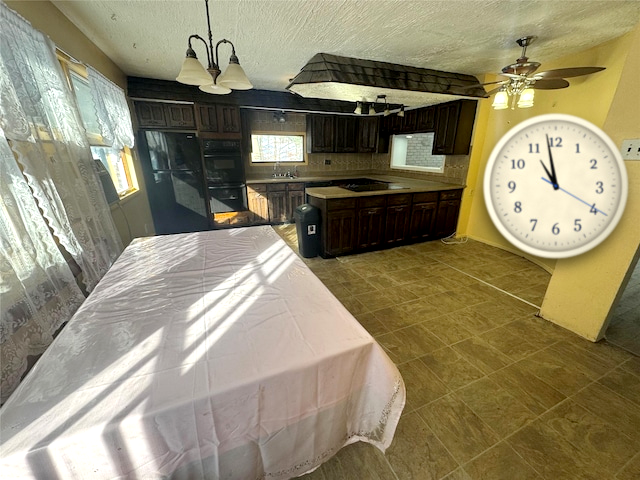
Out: {"hour": 10, "minute": 58, "second": 20}
